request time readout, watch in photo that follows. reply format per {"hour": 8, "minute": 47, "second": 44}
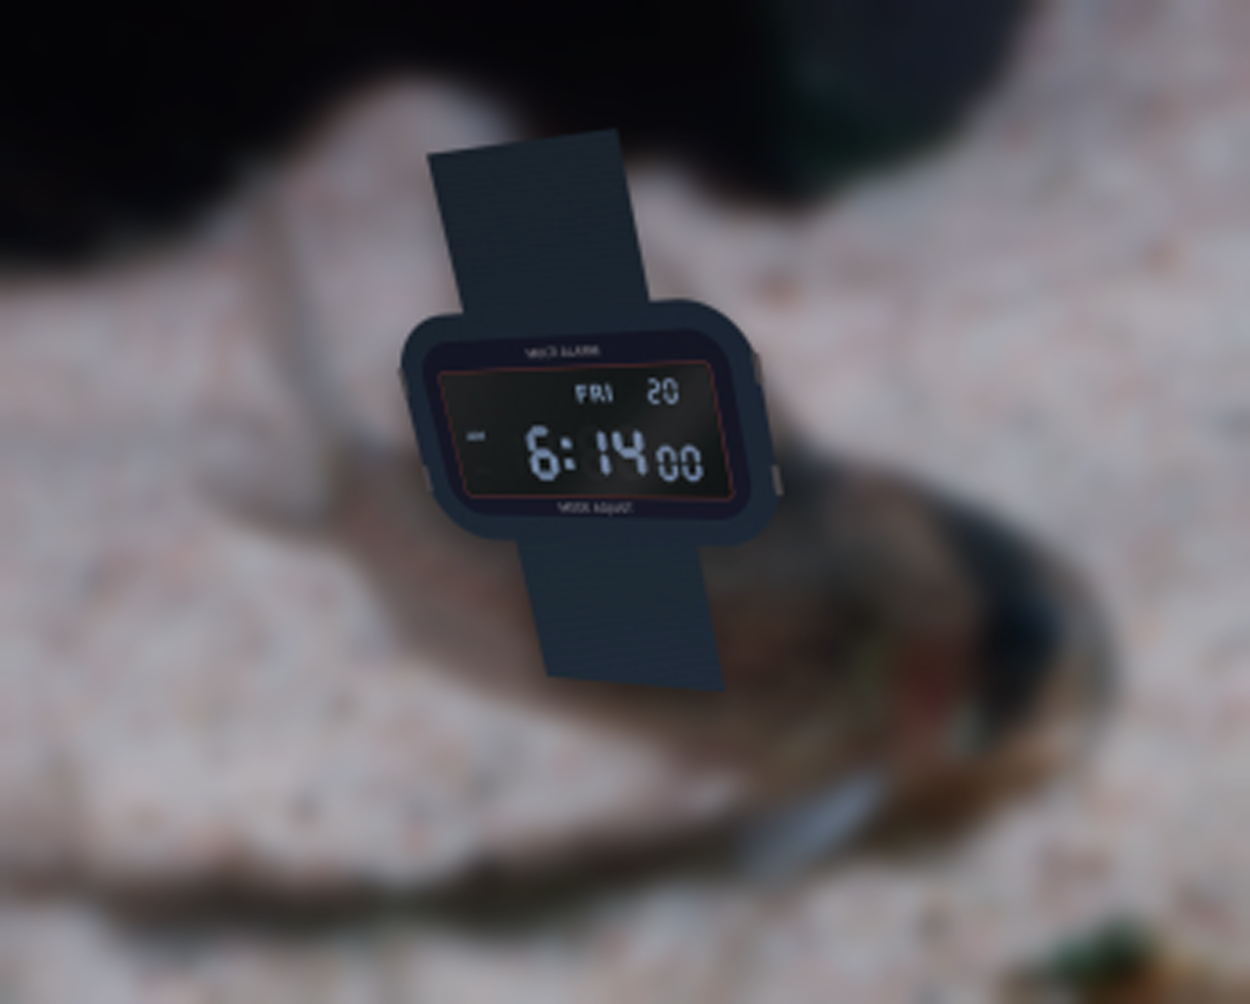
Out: {"hour": 6, "minute": 14, "second": 0}
